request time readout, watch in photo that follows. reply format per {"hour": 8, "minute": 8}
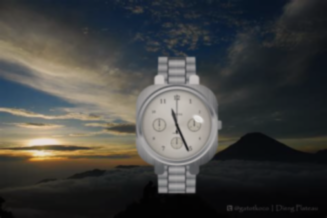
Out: {"hour": 11, "minute": 26}
